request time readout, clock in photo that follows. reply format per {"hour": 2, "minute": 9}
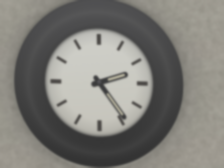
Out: {"hour": 2, "minute": 24}
